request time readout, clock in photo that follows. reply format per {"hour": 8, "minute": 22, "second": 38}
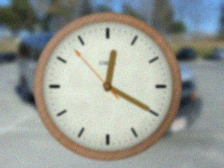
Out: {"hour": 12, "minute": 19, "second": 53}
